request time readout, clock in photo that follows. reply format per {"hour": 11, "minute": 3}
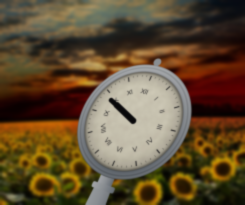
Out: {"hour": 9, "minute": 49}
